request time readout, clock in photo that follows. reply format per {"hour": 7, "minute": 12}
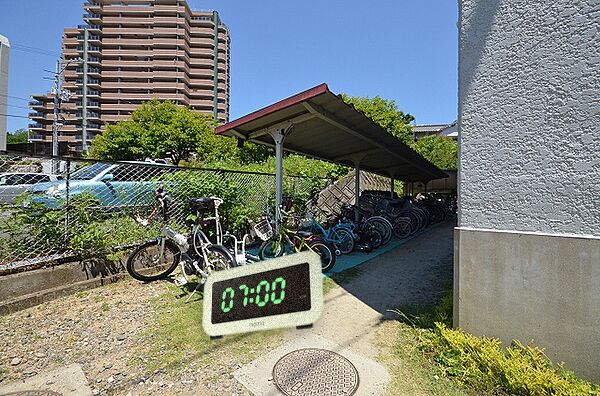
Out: {"hour": 7, "minute": 0}
